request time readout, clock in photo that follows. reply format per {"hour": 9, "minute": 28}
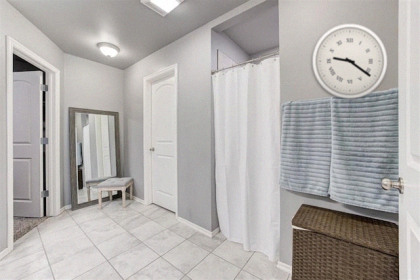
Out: {"hour": 9, "minute": 21}
